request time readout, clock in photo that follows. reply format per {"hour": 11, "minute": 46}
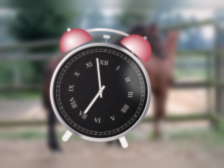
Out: {"hour": 6, "minute": 58}
